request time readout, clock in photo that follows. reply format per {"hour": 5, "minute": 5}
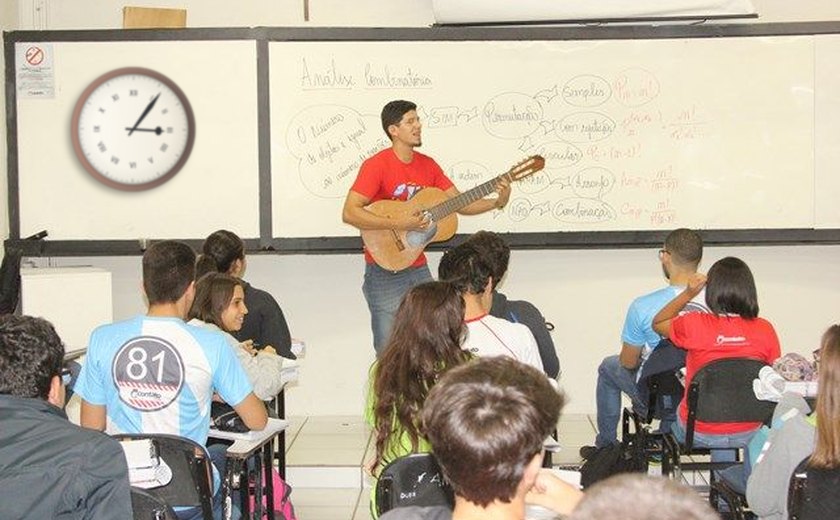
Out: {"hour": 3, "minute": 6}
